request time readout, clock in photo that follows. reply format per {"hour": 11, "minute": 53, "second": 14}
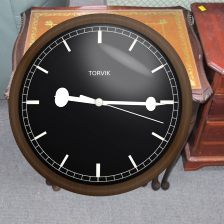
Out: {"hour": 9, "minute": 15, "second": 18}
